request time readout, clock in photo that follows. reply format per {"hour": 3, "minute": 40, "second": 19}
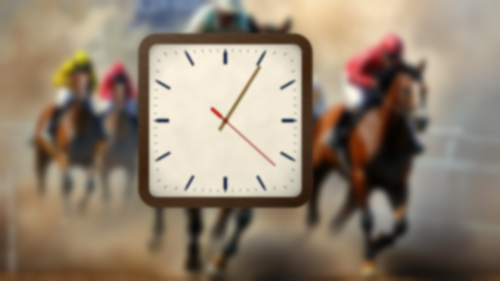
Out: {"hour": 1, "minute": 5, "second": 22}
